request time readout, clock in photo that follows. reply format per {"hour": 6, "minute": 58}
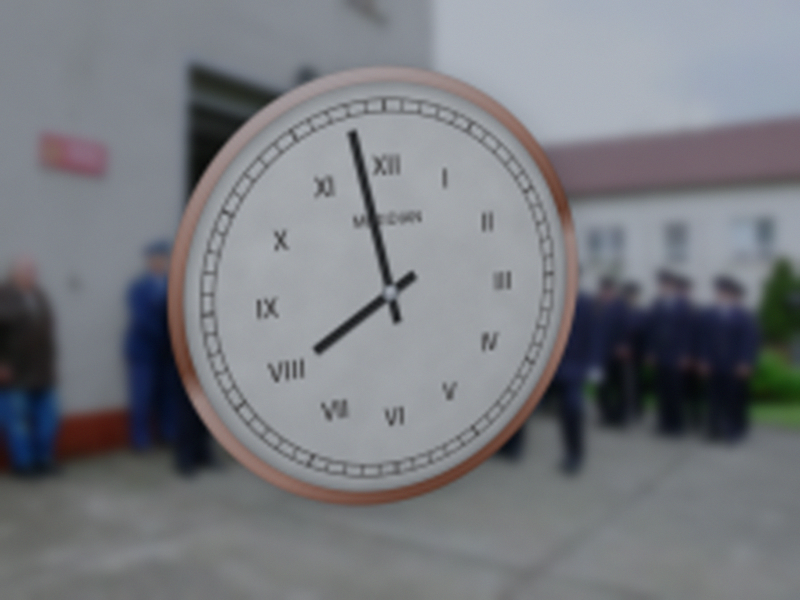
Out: {"hour": 7, "minute": 58}
